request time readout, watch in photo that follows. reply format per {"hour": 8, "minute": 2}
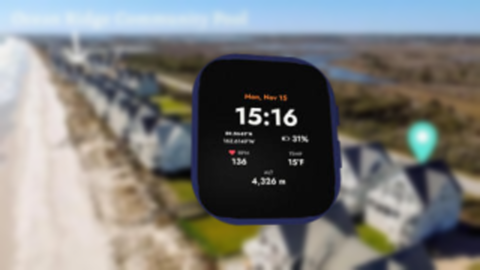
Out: {"hour": 15, "minute": 16}
